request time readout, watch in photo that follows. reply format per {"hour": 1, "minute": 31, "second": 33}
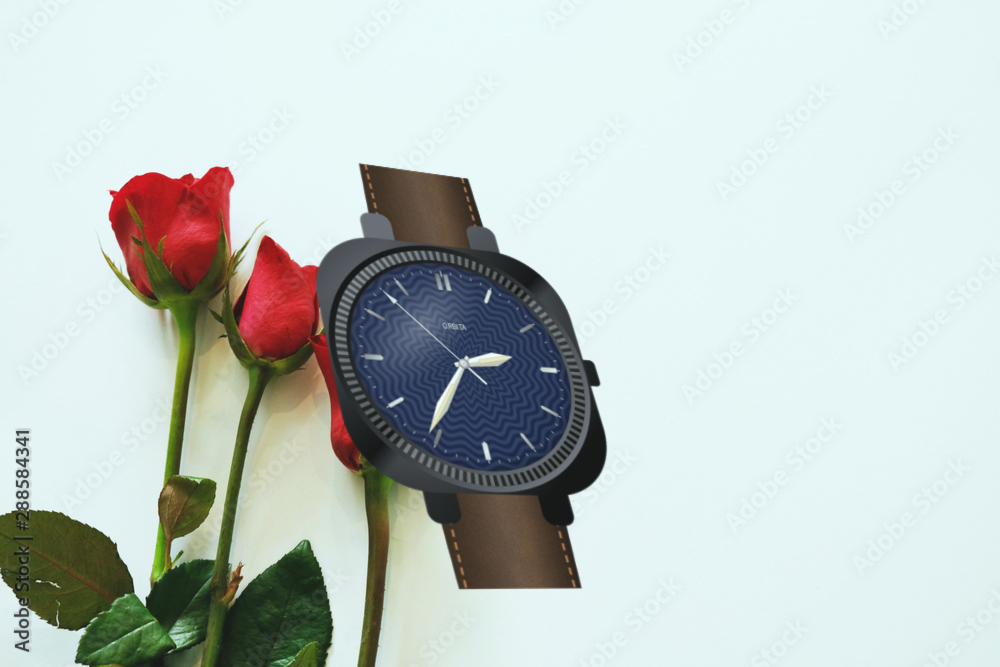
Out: {"hour": 2, "minute": 35, "second": 53}
